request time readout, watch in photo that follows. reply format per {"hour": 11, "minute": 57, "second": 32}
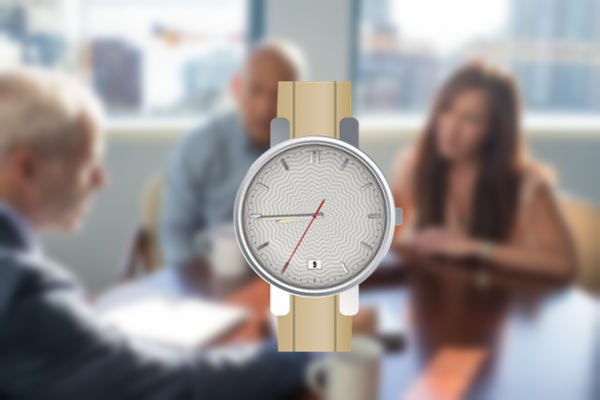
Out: {"hour": 8, "minute": 44, "second": 35}
